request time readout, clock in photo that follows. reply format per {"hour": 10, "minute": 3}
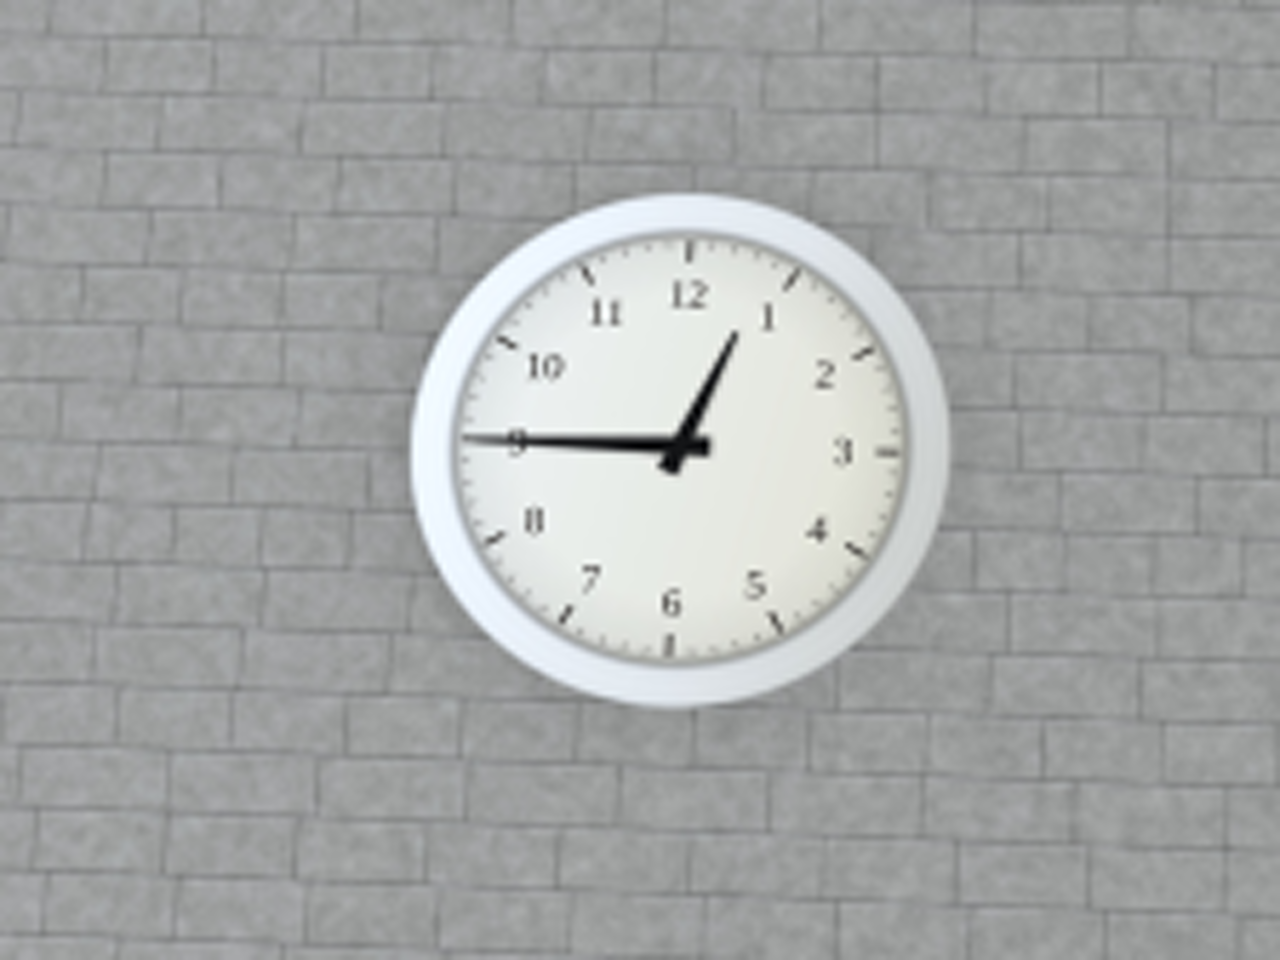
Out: {"hour": 12, "minute": 45}
